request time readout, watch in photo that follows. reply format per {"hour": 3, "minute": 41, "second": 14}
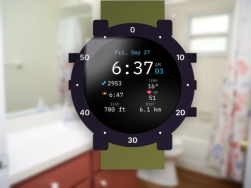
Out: {"hour": 6, "minute": 37, "second": 3}
